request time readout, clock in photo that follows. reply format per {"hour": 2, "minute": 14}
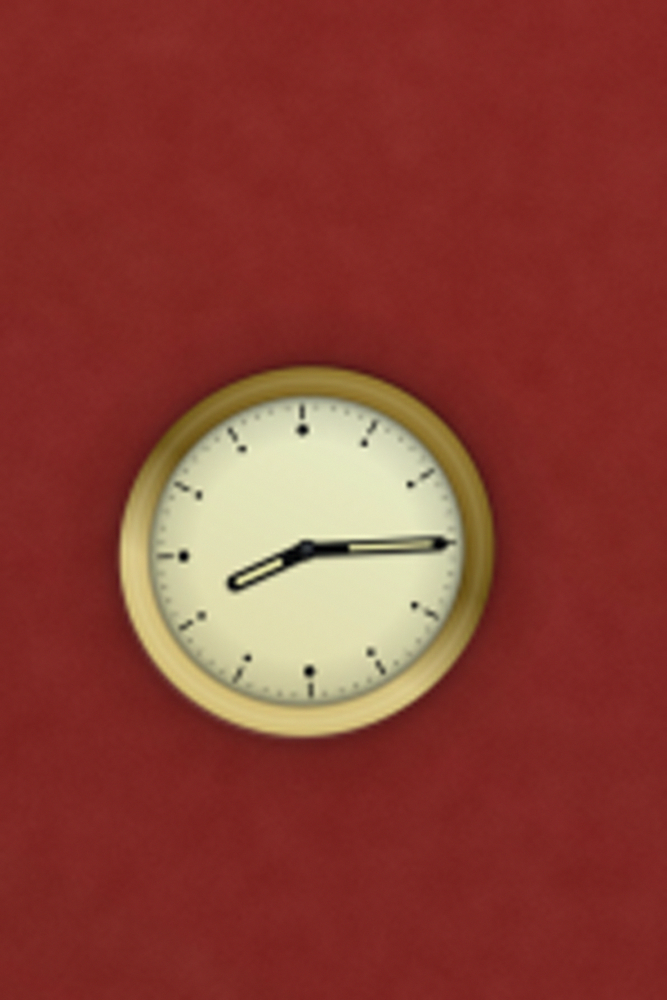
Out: {"hour": 8, "minute": 15}
